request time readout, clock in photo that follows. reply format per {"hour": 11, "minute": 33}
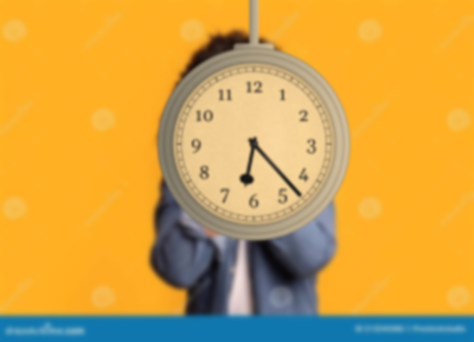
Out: {"hour": 6, "minute": 23}
